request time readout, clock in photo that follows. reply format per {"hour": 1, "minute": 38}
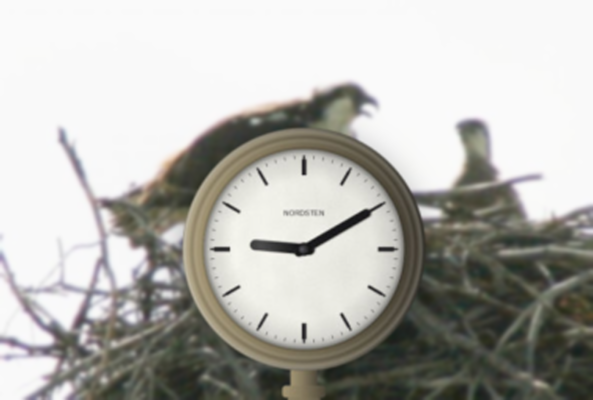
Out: {"hour": 9, "minute": 10}
